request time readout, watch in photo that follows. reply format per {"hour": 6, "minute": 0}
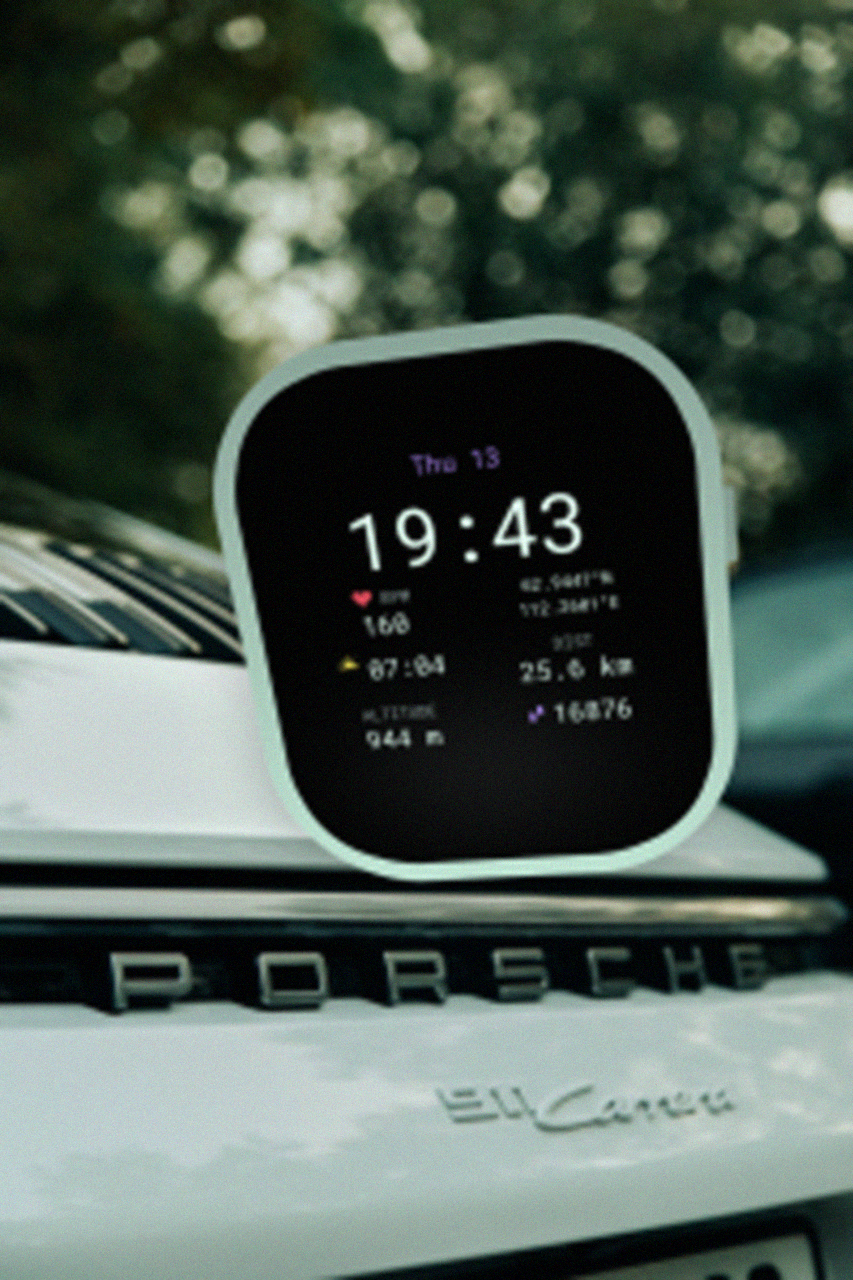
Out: {"hour": 19, "minute": 43}
